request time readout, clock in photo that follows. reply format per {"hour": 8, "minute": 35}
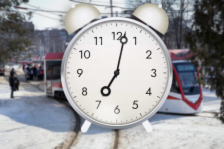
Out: {"hour": 7, "minute": 2}
